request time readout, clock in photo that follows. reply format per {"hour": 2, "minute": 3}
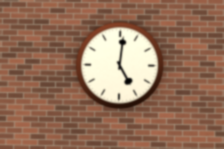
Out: {"hour": 5, "minute": 1}
